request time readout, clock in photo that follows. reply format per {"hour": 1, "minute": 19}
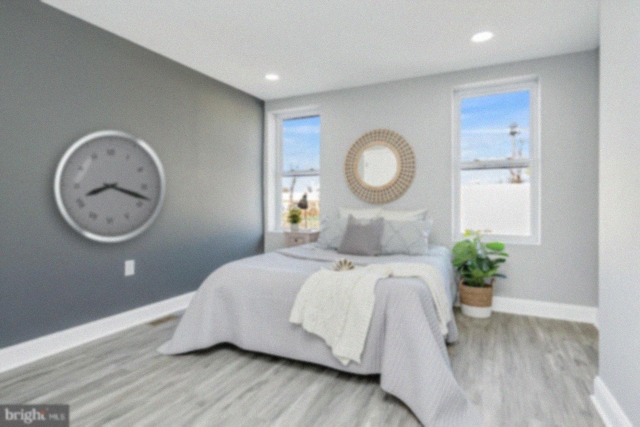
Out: {"hour": 8, "minute": 18}
